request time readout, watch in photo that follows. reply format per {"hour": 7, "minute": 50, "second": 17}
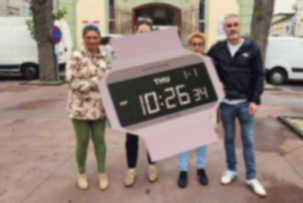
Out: {"hour": 10, "minute": 26, "second": 34}
